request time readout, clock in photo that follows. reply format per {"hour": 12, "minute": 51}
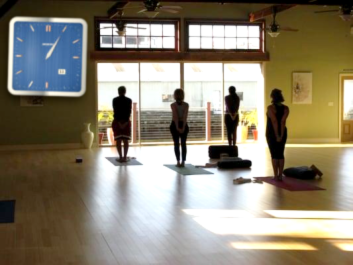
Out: {"hour": 1, "minute": 5}
